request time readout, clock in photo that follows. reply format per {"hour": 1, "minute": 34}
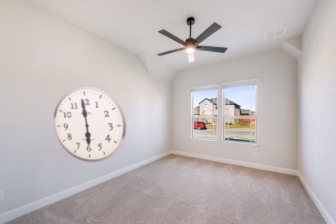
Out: {"hour": 5, "minute": 59}
